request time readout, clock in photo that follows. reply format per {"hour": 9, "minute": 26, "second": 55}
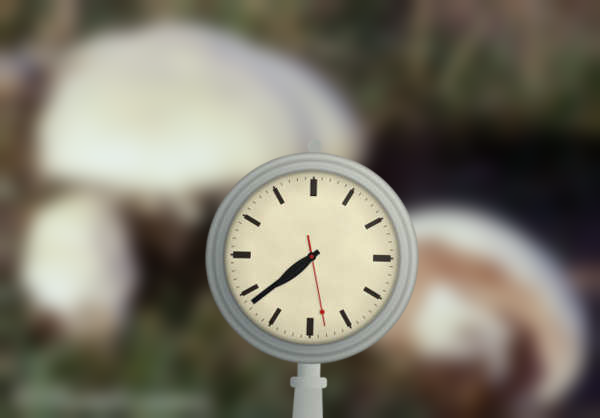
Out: {"hour": 7, "minute": 38, "second": 28}
